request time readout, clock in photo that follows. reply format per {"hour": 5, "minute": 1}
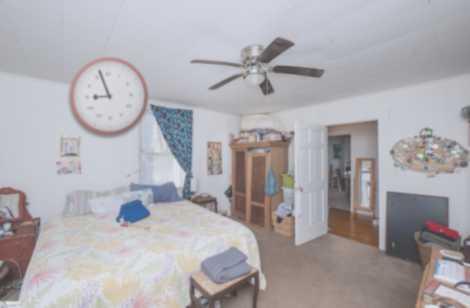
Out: {"hour": 8, "minute": 57}
